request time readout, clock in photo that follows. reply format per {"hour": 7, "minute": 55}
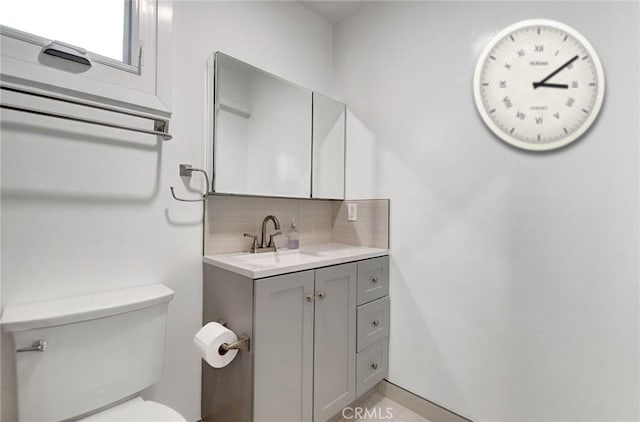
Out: {"hour": 3, "minute": 9}
